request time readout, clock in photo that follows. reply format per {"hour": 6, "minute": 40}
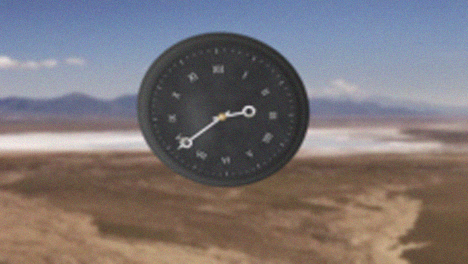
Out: {"hour": 2, "minute": 39}
